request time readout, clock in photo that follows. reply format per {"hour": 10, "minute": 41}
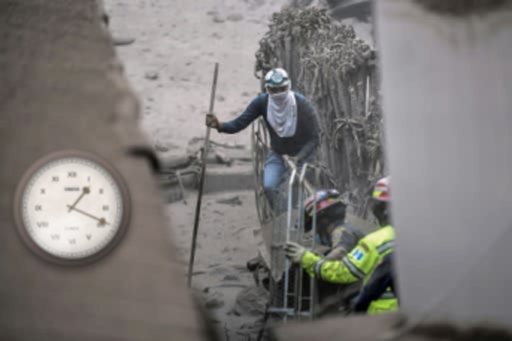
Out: {"hour": 1, "minute": 19}
